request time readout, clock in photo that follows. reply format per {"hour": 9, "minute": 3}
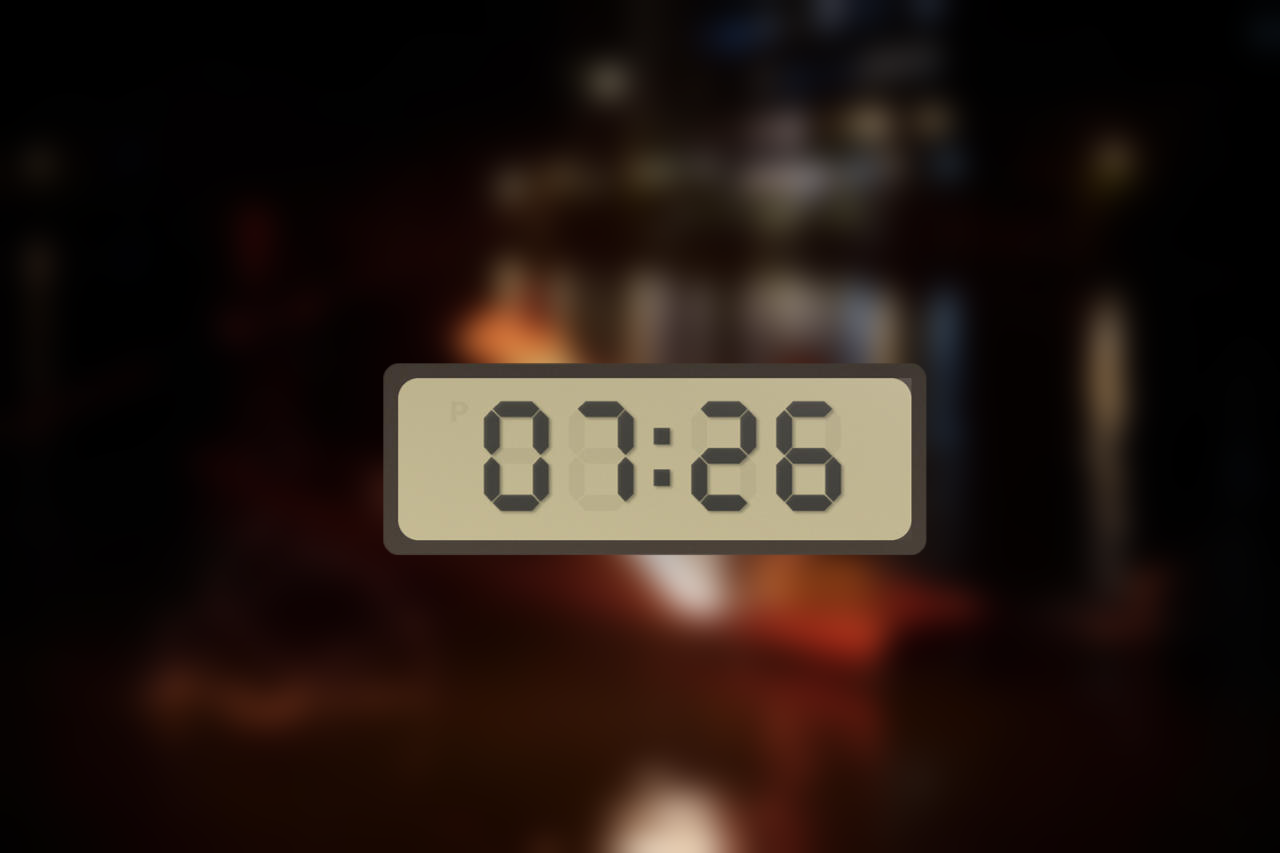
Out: {"hour": 7, "minute": 26}
